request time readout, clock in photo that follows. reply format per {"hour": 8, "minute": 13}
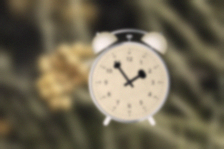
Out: {"hour": 1, "minute": 54}
